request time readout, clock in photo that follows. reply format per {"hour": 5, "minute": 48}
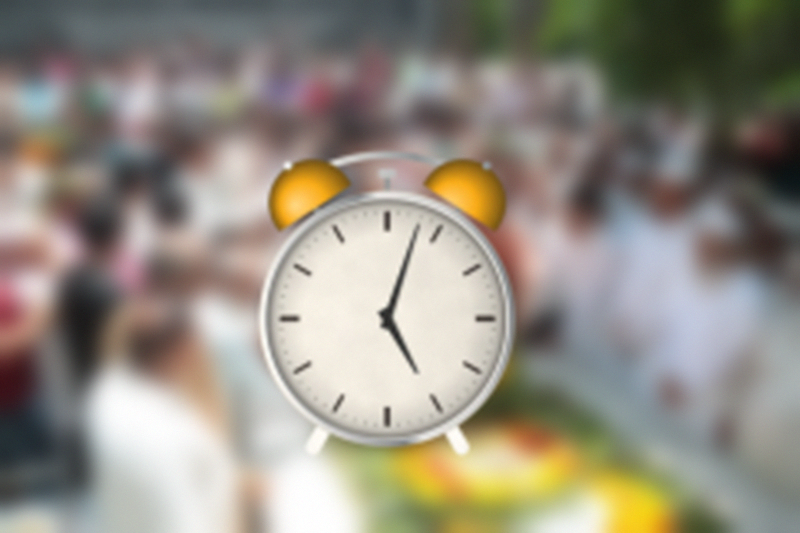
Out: {"hour": 5, "minute": 3}
